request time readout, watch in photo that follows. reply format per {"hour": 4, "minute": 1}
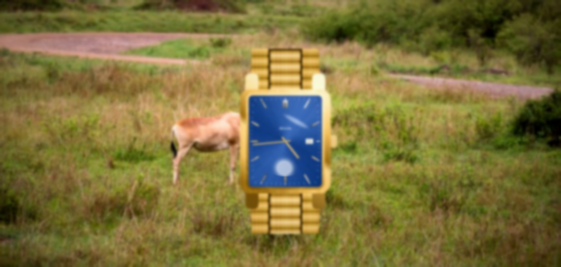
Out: {"hour": 4, "minute": 44}
